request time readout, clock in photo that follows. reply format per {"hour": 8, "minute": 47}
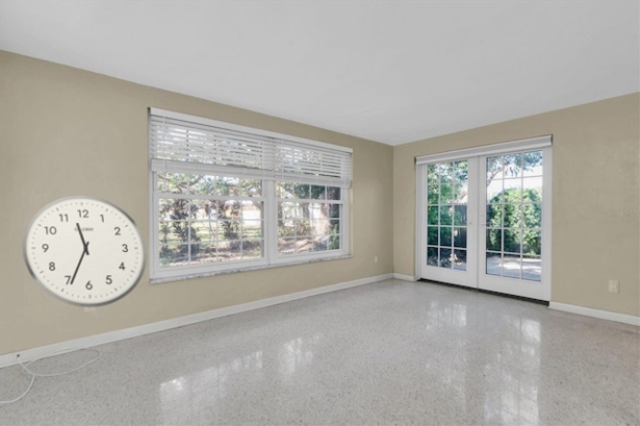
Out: {"hour": 11, "minute": 34}
